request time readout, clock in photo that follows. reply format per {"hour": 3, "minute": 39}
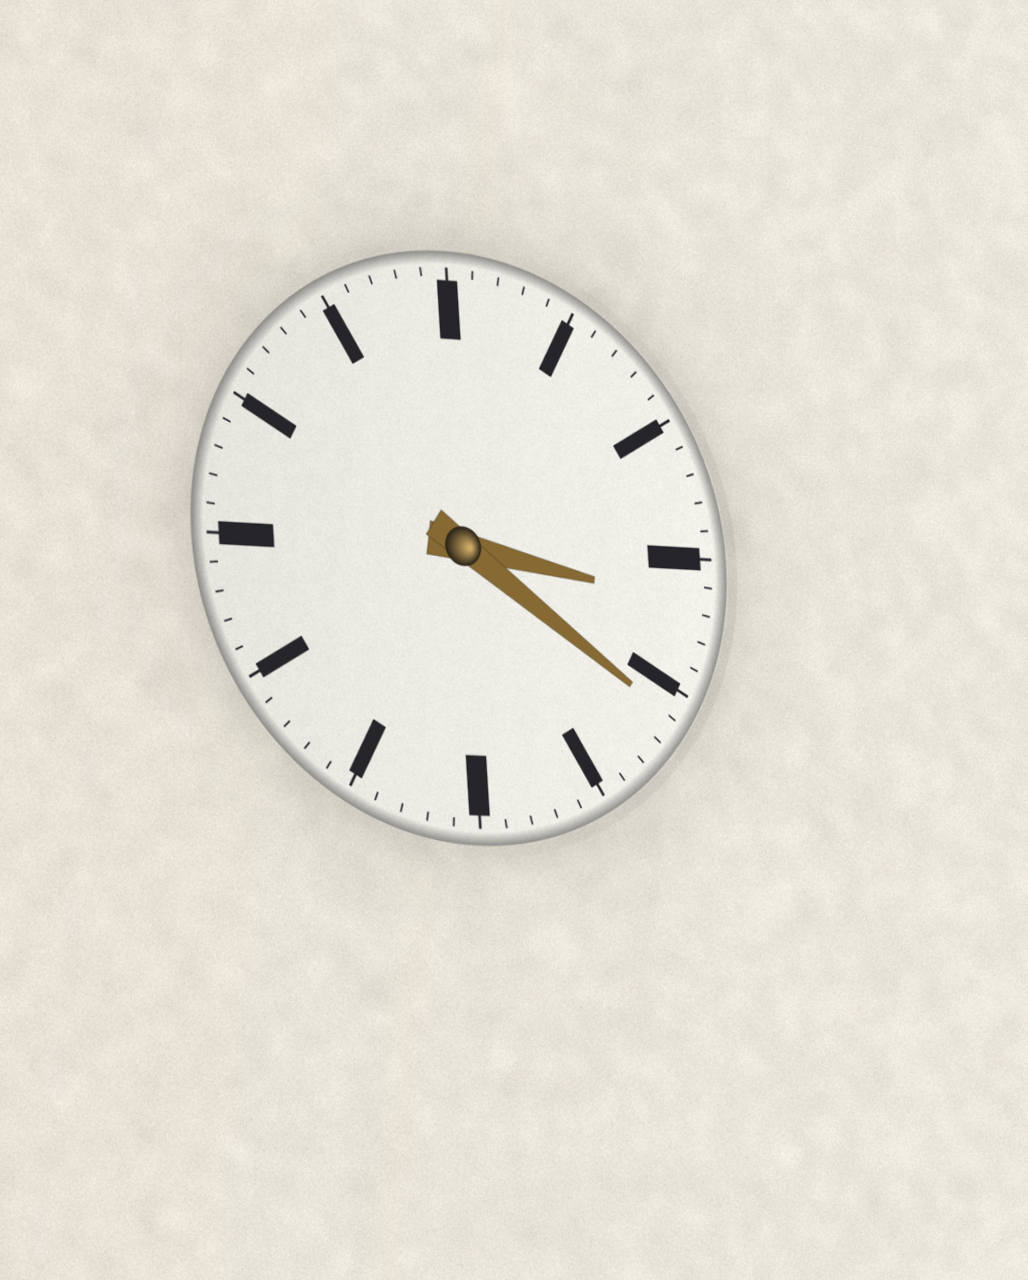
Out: {"hour": 3, "minute": 21}
